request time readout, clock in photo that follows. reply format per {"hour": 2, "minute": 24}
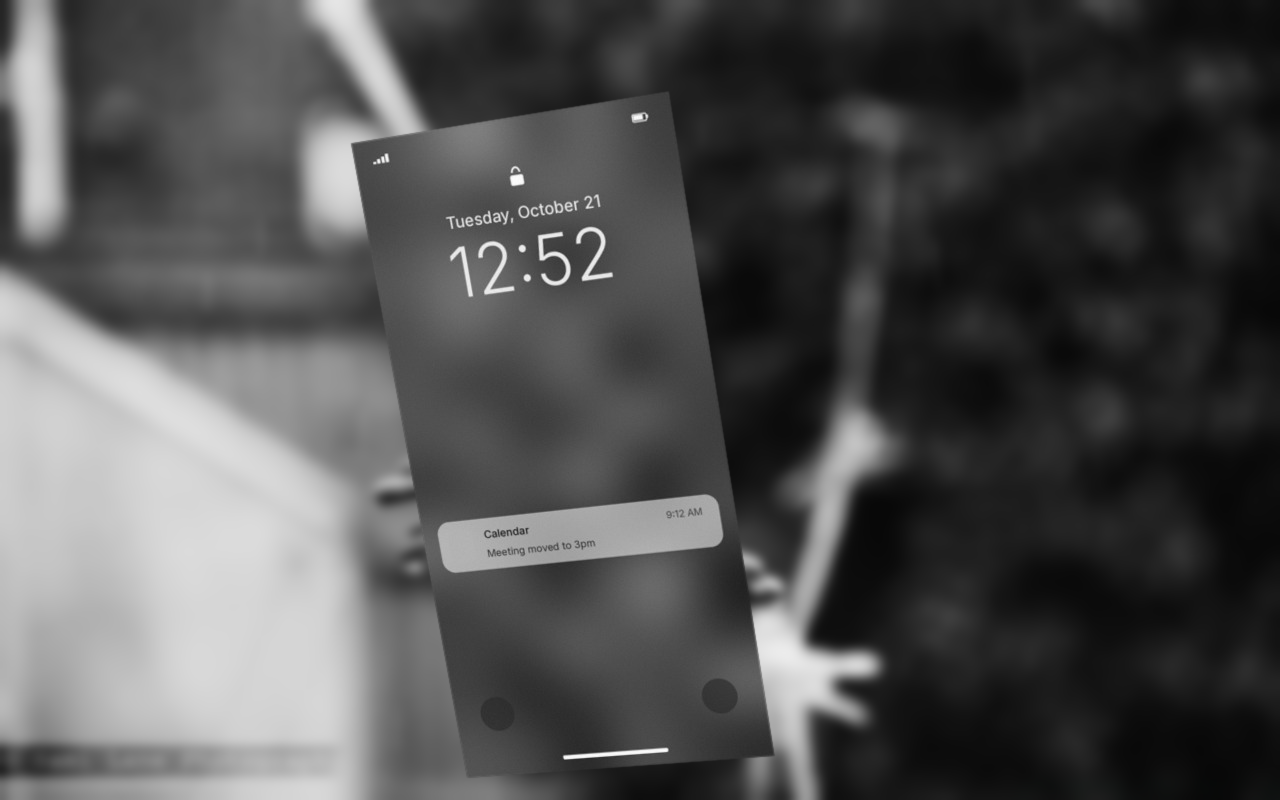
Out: {"hour": 12, "minute": 52}
